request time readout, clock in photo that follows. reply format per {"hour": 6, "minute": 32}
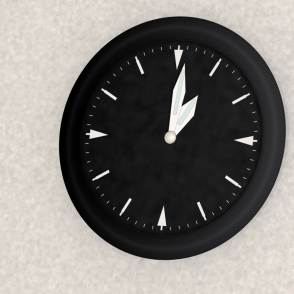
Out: {"hour": 1, "minute": 1}
